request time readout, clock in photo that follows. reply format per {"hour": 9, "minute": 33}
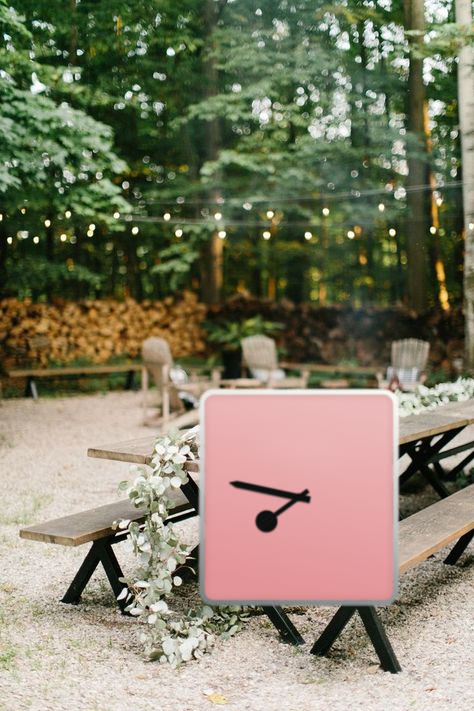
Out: {"hour": 7, "minute": 47}
